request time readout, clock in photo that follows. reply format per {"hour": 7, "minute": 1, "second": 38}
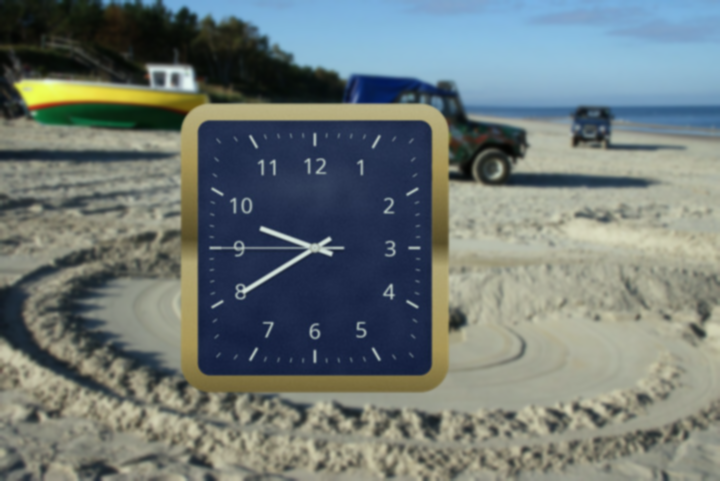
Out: {"hour": 9, "minute": 39, "second": 45}
